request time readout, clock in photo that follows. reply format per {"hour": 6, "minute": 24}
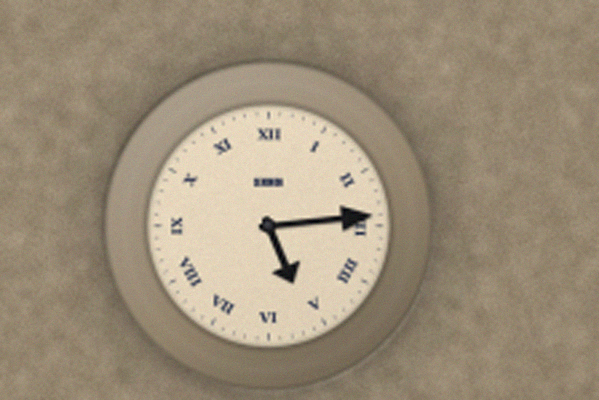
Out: {"hour": 5, "minute": 14}
